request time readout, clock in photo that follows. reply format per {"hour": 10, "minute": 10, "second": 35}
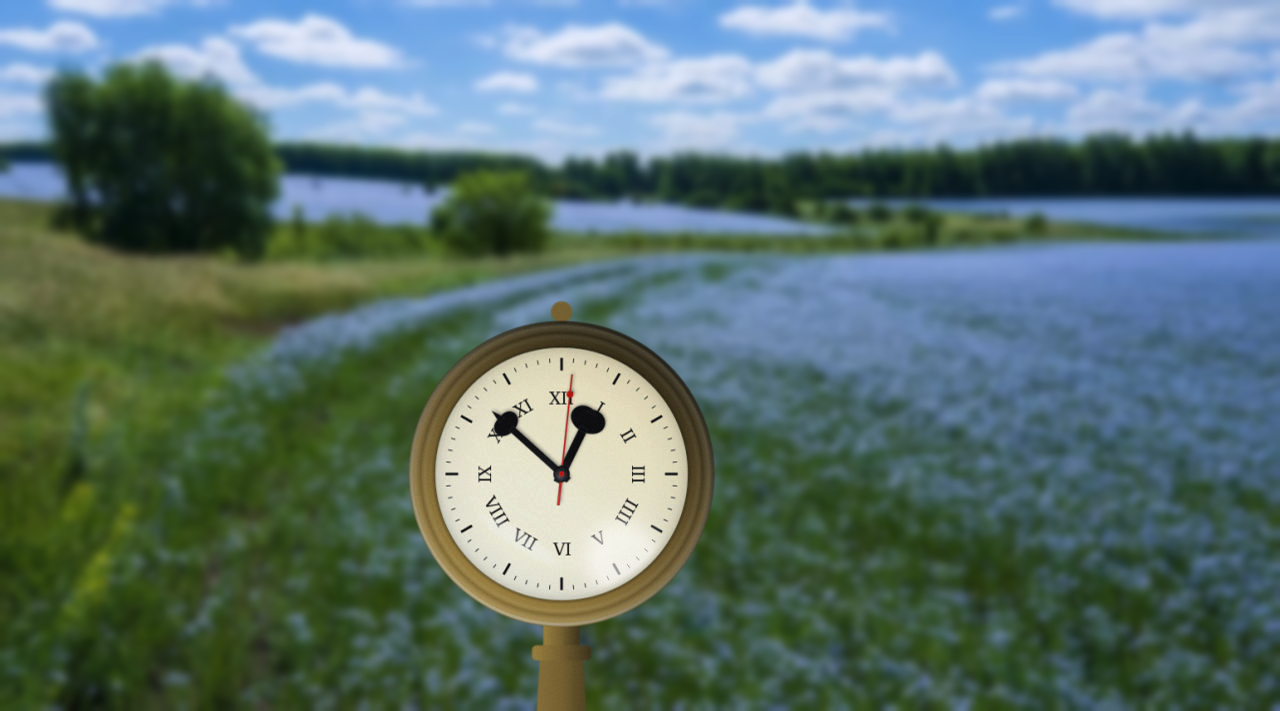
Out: {"hour": 12, "minute": 52, "second": 1}
